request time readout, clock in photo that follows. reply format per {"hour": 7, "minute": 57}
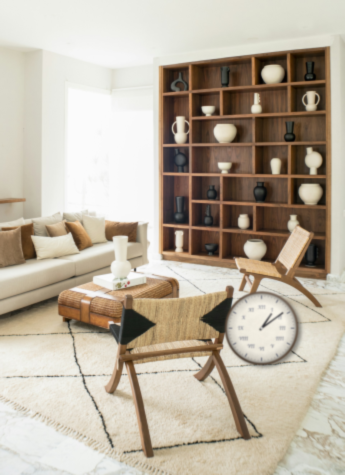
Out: {"hour": 1, "minute": 9}
